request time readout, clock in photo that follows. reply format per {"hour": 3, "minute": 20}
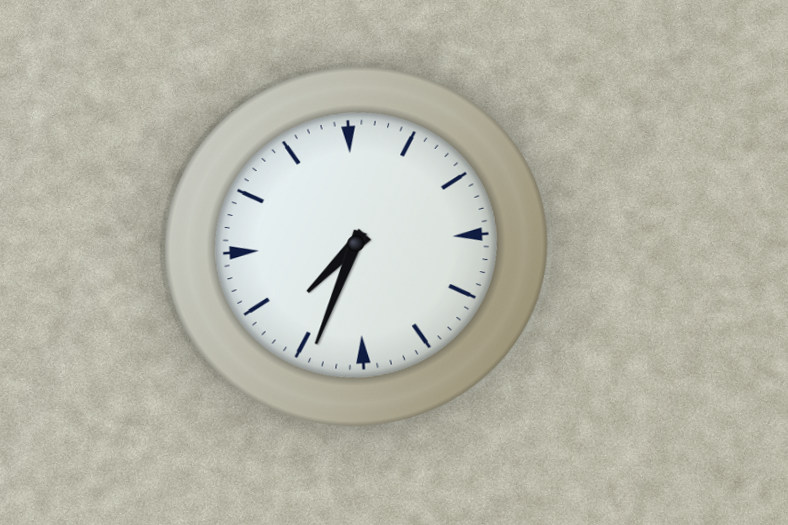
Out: {"hour": 7, "minute": 34}
